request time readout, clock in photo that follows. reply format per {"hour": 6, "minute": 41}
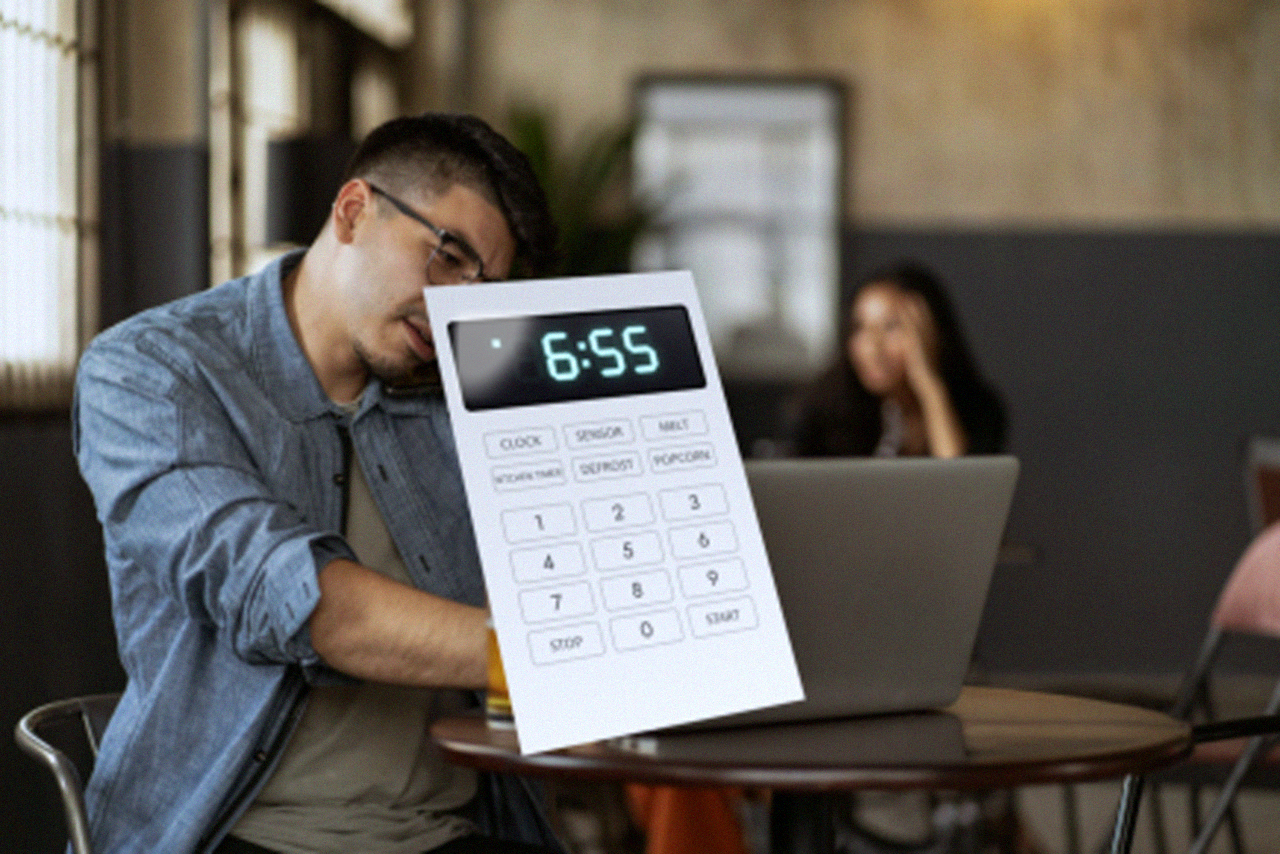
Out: {"hour": 6, "minute": 55}
